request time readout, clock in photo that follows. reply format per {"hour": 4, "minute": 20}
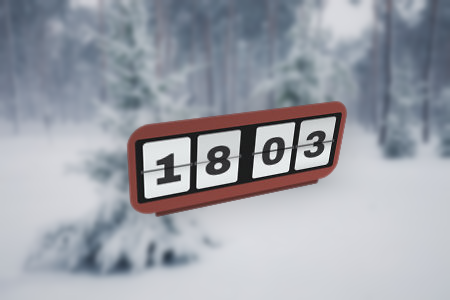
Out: {"hour": 18, "minute": 3}
